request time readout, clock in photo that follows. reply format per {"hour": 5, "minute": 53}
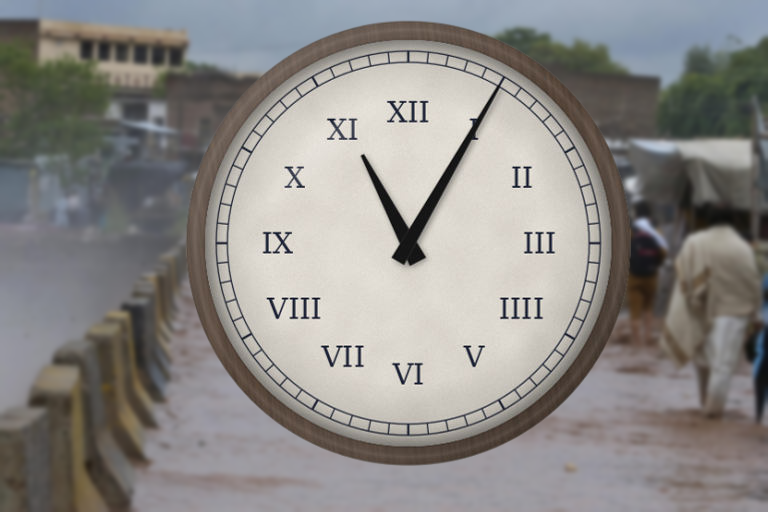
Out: {"hour": 11, "minute": 5}
